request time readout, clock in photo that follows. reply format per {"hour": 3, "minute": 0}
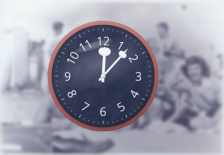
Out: {"hour": 12, "minute": 7}
